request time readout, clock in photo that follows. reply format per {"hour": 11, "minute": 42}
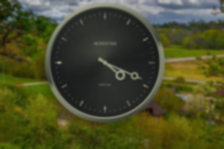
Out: {"hour": 4, "minute": 19}
